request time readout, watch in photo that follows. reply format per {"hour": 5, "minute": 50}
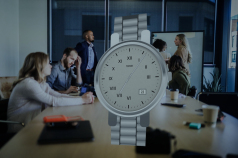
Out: {"hour": 7, "minute": 6}
